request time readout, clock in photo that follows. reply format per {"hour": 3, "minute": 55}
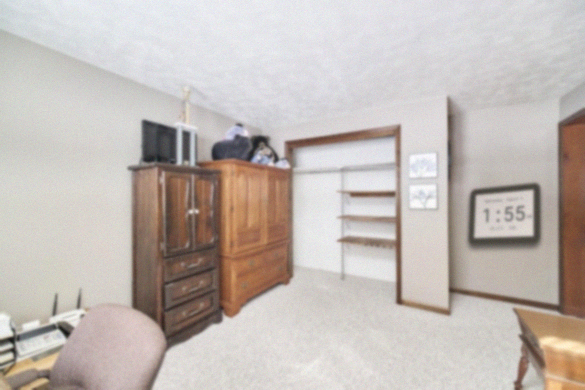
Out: {"hour": 1, "minute": 55}
